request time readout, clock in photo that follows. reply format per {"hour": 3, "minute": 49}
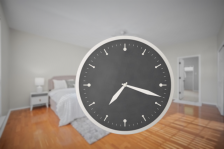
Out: {"hour": 7, "minute": 18}
